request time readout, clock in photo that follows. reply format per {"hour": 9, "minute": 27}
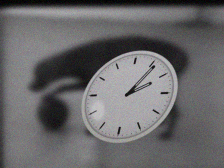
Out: {"hour": 2, "minute": 6}
